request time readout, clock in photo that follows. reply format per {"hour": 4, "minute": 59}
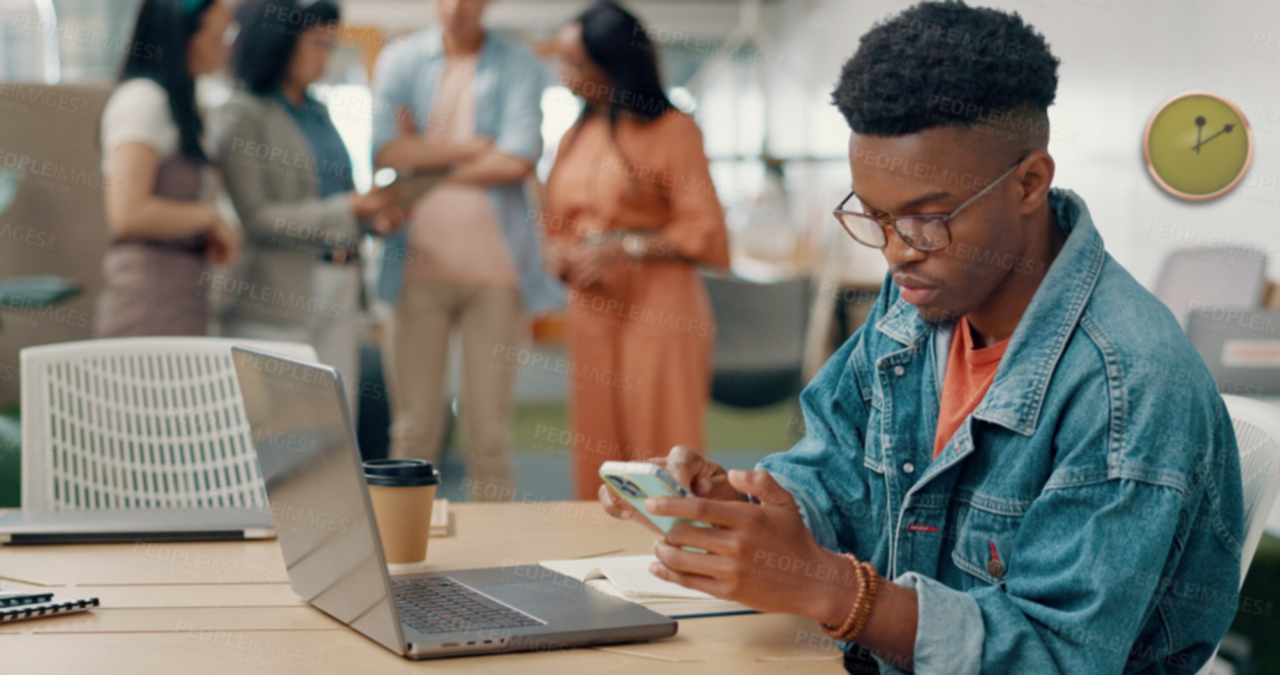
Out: {"hour": 12, "minute": 10}
